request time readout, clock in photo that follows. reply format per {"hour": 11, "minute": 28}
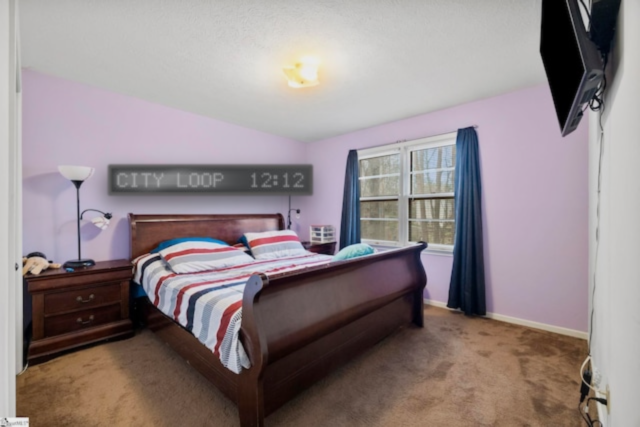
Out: {"hour": 12, "minute": 12}
